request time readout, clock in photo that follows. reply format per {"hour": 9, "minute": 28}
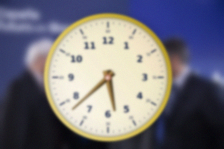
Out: {"hour": 5, "minute": 38}
